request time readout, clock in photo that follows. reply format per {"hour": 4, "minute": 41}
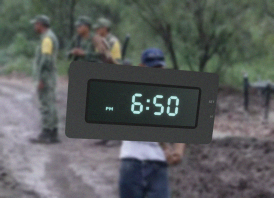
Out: {"hour": 6, "minute": 50}
